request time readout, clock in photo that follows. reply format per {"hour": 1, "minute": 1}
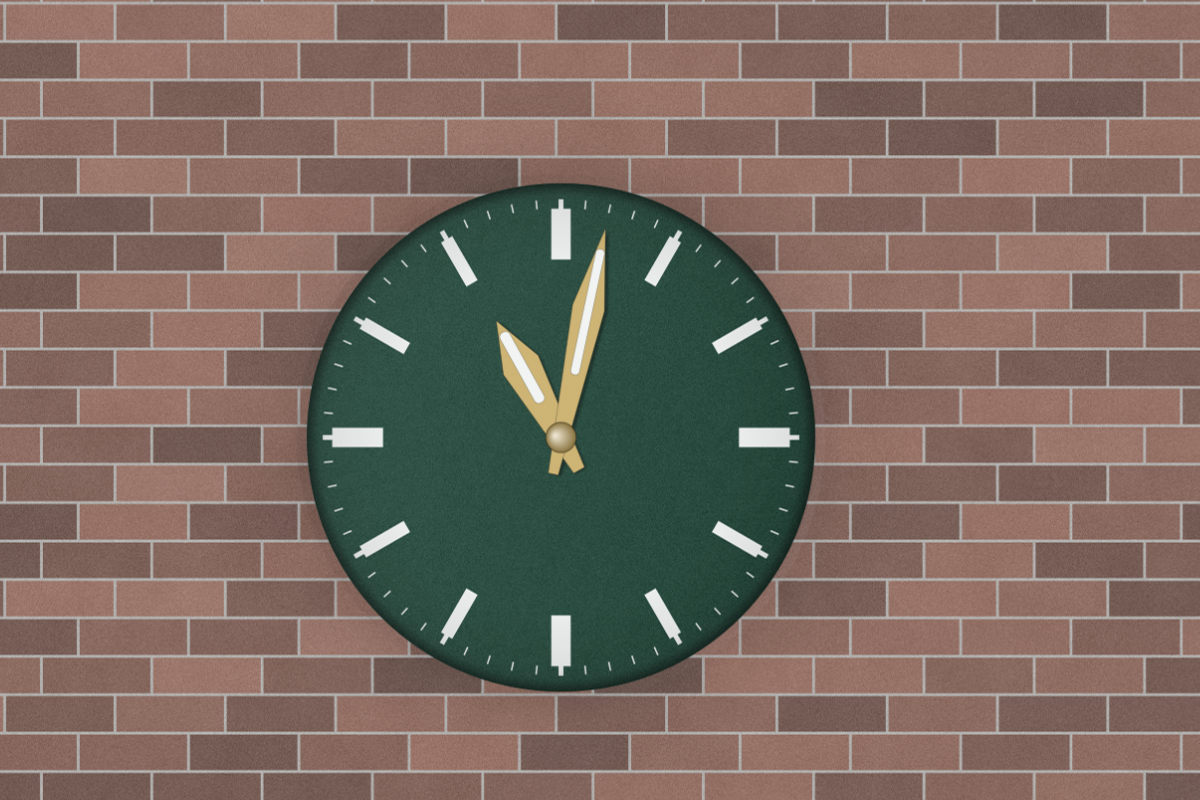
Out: {"hour": 11, "minute": 2}
